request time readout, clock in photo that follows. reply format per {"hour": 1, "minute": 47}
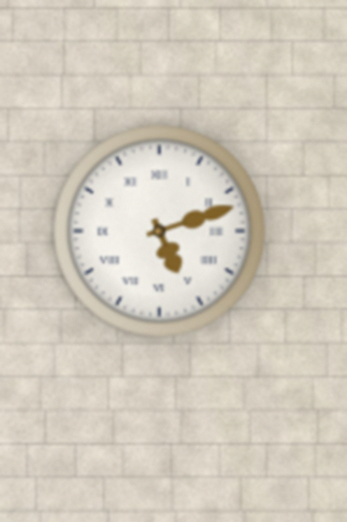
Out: {"hour": 5, "minute": 12}
